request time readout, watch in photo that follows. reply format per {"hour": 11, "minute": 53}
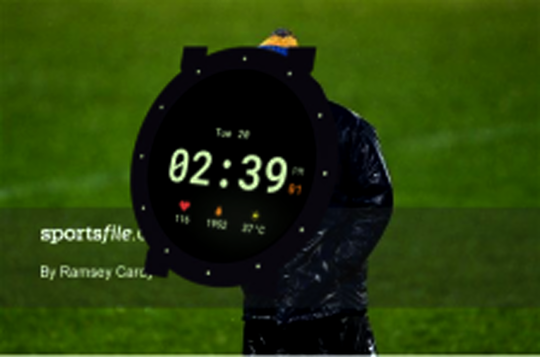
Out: {"hour": 2, "minute": 39}
